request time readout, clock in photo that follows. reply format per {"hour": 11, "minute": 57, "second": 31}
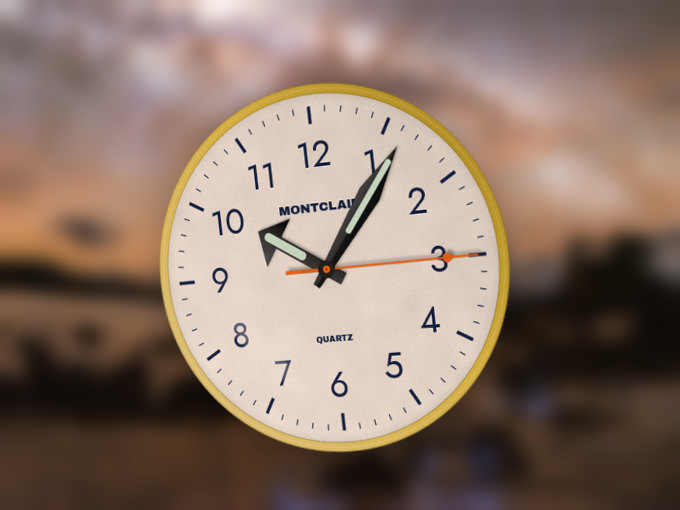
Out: {"hour": 10, "minute": 6, "second": 15}
